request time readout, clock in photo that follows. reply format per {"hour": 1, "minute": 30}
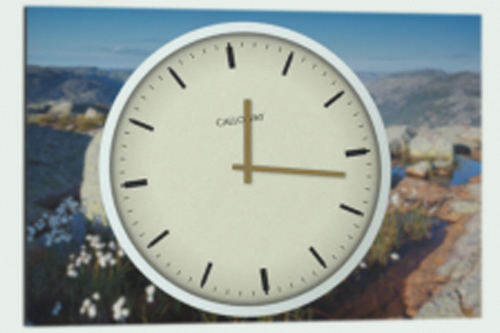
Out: {"hour": 12, "minute": 17}
